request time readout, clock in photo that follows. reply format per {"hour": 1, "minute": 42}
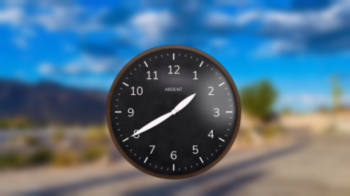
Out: {"hour": 1, "minute": 40}
